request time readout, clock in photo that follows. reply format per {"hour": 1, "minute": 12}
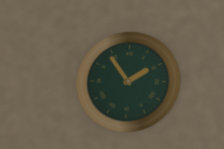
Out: {"hour": 1, "minute": 54}
